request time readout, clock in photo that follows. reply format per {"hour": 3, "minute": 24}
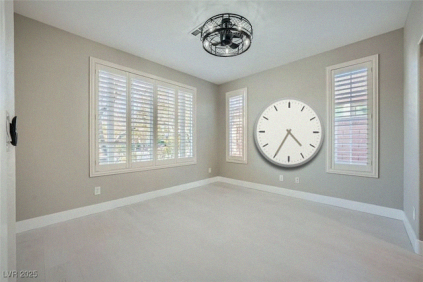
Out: {"hour": 4, "minute": 35}
